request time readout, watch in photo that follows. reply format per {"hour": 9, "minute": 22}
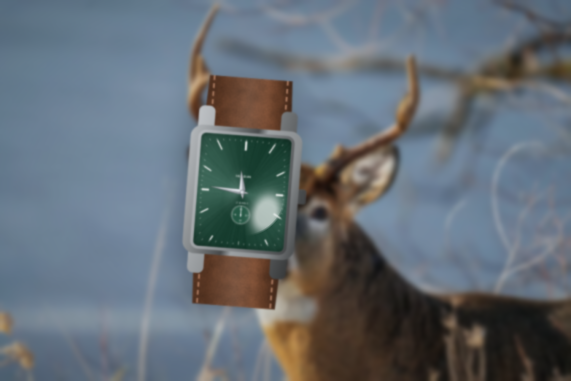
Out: {"hour": 11, "minute": 46}
